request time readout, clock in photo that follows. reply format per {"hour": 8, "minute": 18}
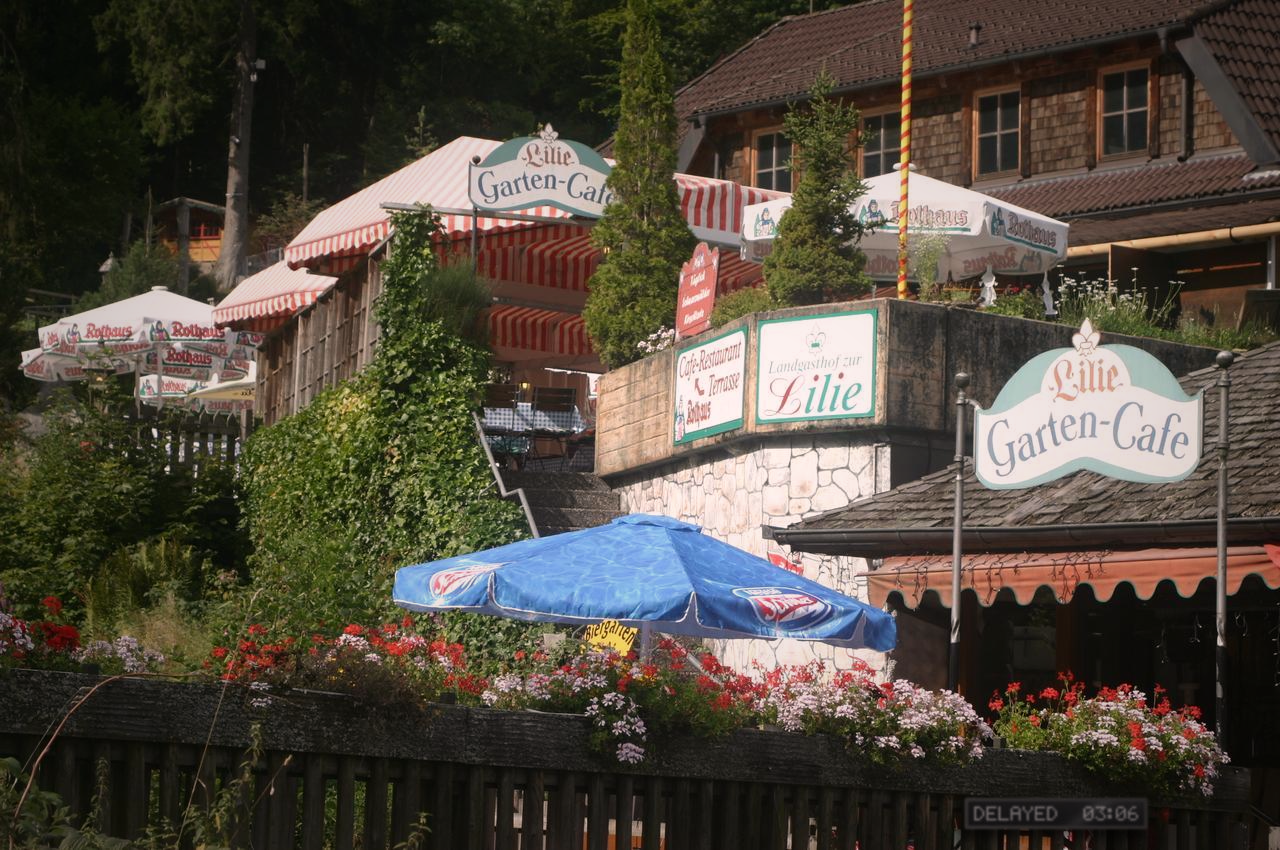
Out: {"hour": 3, "minute": 6}
